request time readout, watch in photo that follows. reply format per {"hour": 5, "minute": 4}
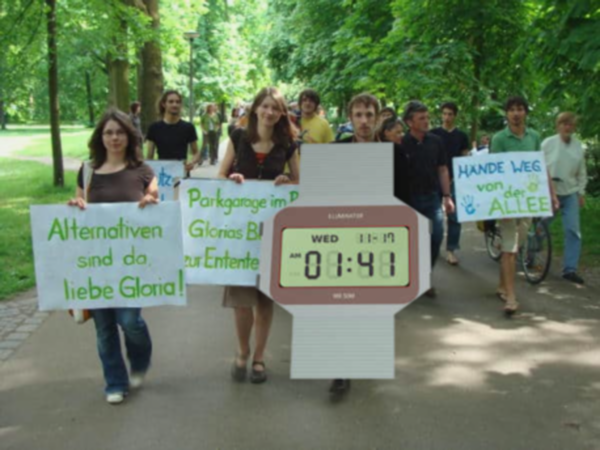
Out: {"hour": 1, "minute": 41}
